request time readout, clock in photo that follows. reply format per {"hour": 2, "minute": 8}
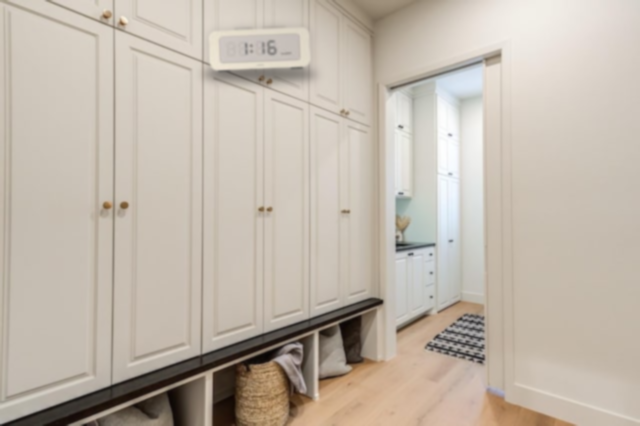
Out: {"hour": 1, "minute": 16}
